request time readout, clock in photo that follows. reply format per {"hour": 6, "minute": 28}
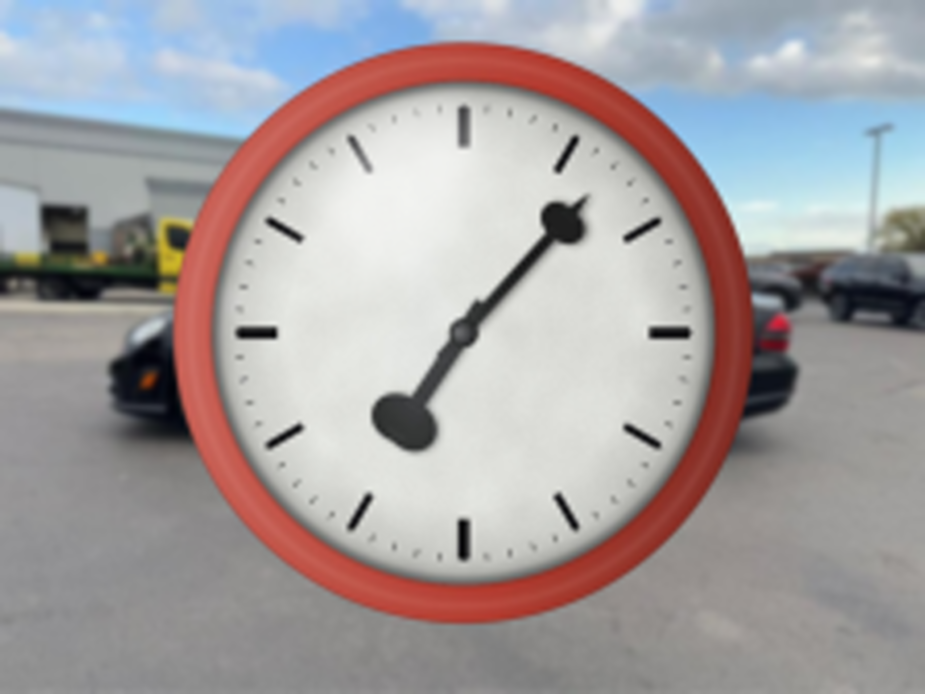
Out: {"hour": 7, "minute": 7}
